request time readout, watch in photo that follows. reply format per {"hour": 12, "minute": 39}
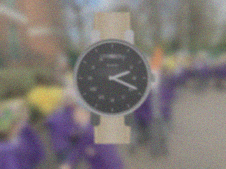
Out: {"hour": 2, "minute": 19}
